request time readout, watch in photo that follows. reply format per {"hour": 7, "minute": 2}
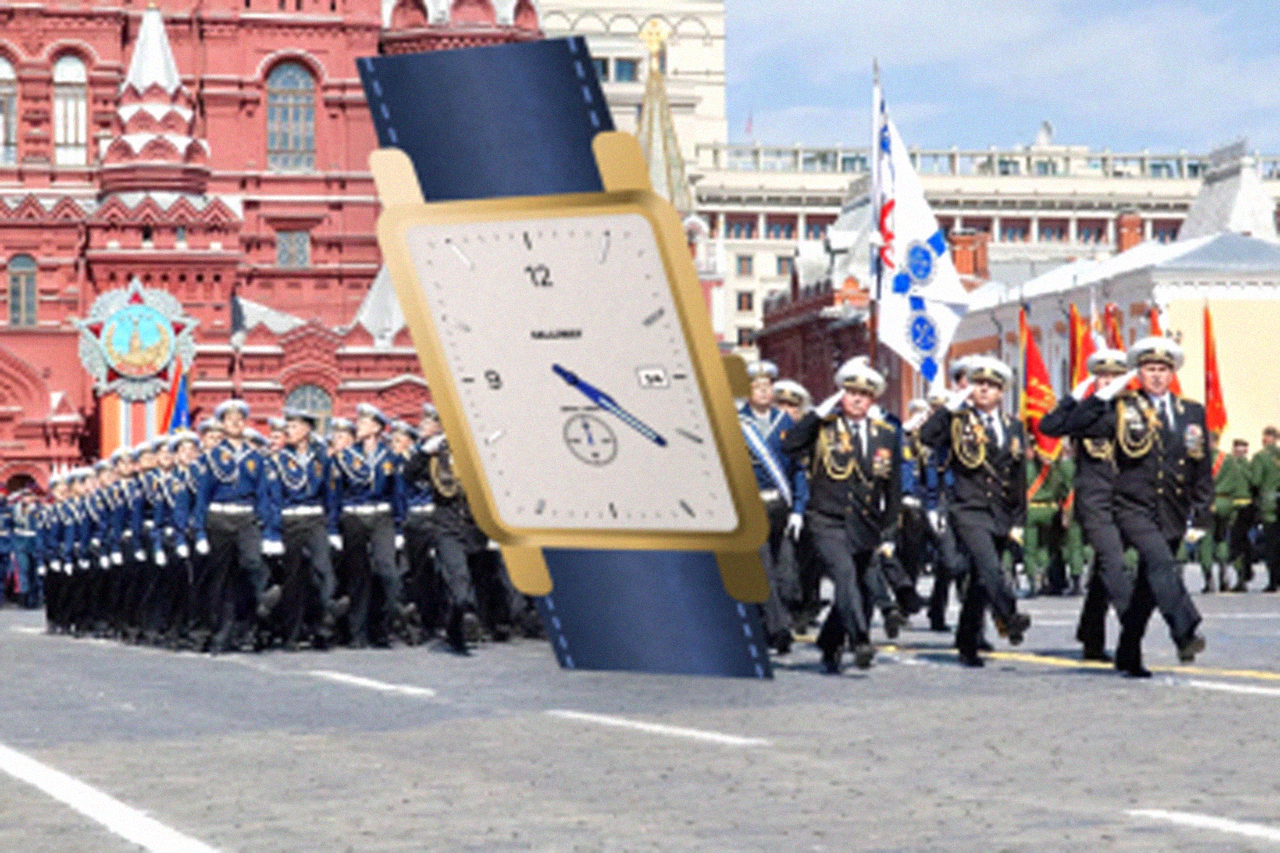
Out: {"hour": 4, "minute": 22}
